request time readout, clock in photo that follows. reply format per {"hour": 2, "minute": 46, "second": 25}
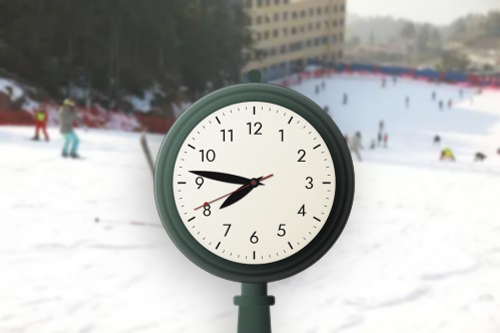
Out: {"hour": 7, "minute": 46, "second": 41}
